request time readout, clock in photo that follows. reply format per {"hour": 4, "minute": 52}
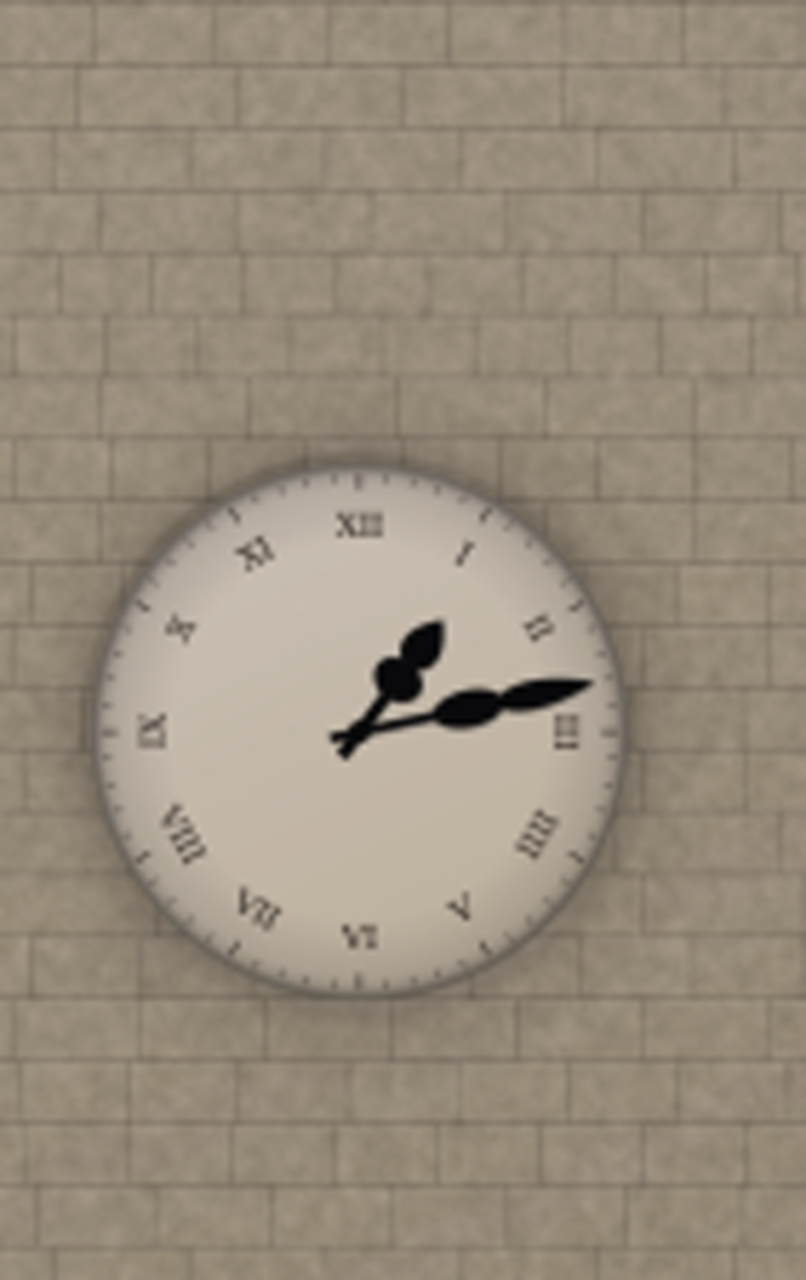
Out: {"hour": 1, "minute": 13}
